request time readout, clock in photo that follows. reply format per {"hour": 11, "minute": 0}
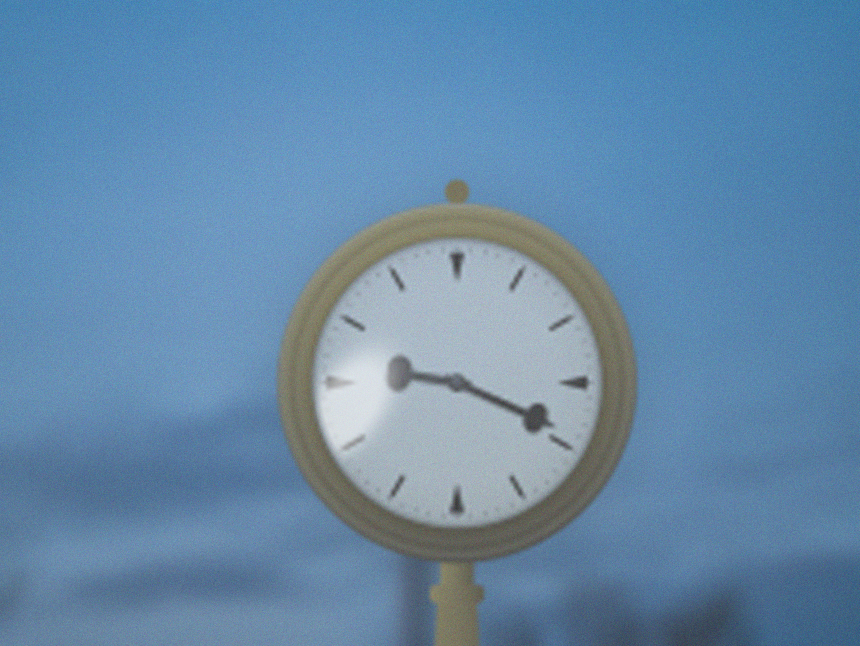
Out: {"hour": 9, "minute": 19}
